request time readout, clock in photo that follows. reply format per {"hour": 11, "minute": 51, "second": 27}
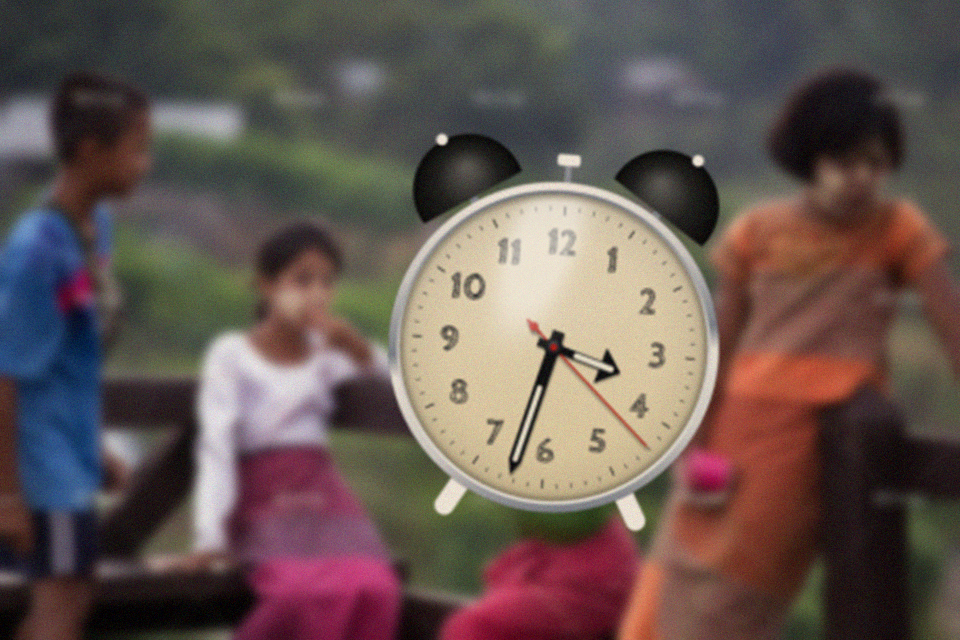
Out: {"hour": 3, "minute": 32, "second": 22}
